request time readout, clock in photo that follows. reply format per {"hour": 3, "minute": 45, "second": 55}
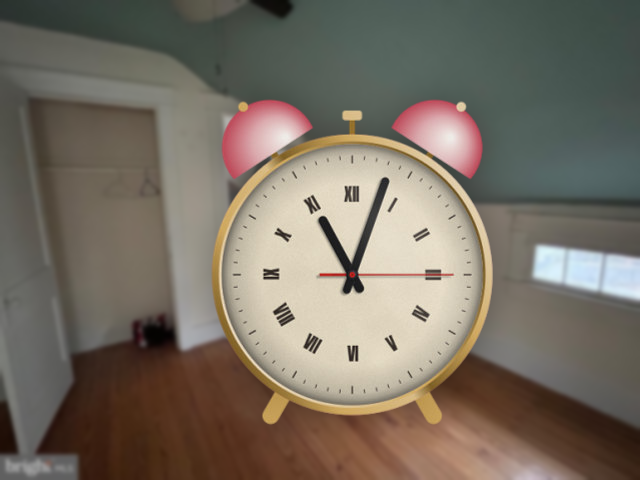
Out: {"hour": 11, "minute": 3, "second": 15}
